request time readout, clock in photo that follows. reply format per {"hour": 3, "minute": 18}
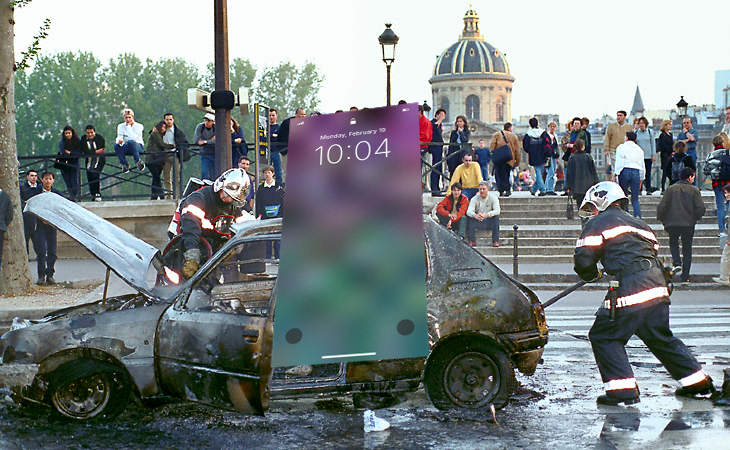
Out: {"hour": 10, "minute": 4}
